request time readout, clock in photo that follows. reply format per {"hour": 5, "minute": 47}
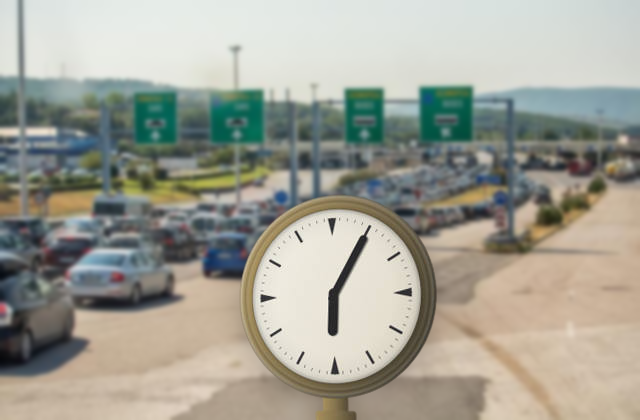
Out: {"hour": 6, "minute": 5}
